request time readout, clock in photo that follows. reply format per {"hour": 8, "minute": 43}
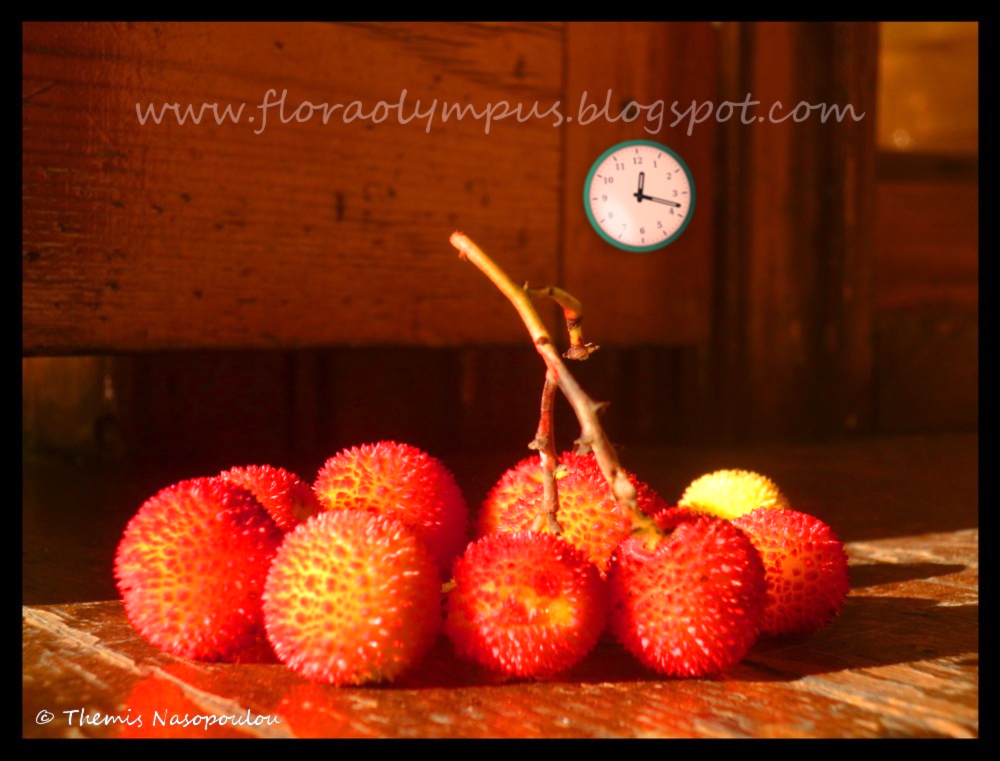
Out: {"hour": 12, "minute": 18}
